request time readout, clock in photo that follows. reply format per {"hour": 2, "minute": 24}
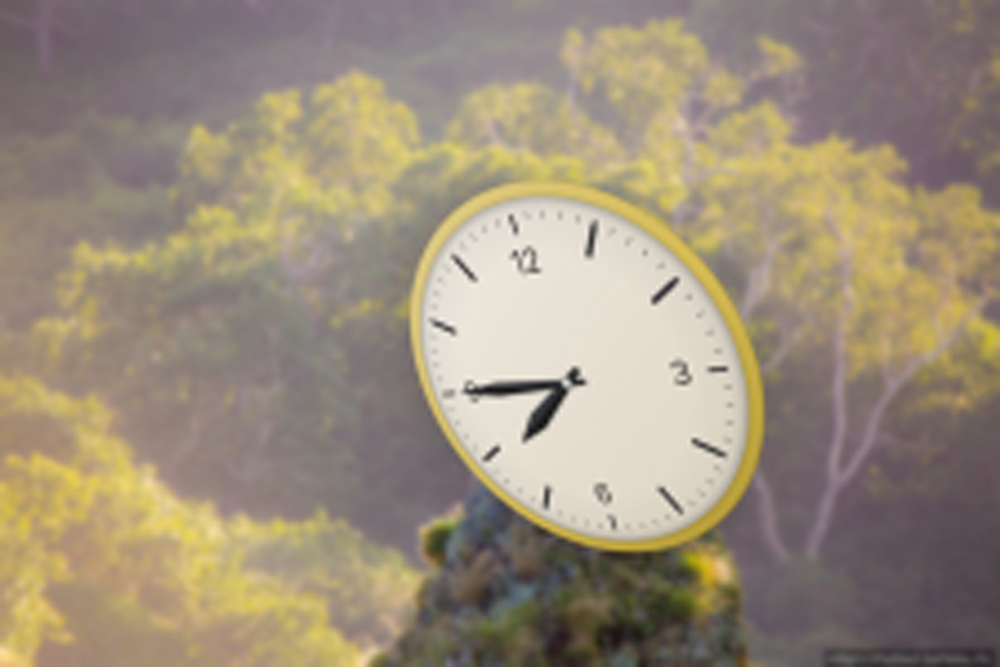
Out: {"hour": 7, "minute": 45}
